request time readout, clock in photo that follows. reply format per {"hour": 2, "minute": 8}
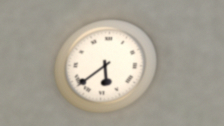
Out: {"hour": 5, "minute": 38}
